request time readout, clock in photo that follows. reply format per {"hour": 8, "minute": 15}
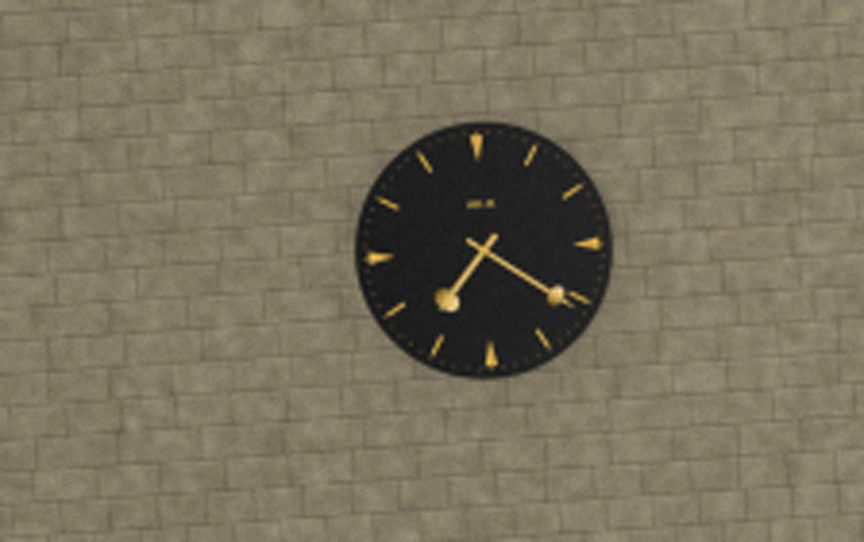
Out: {"hour": 7, "minute": 21}
